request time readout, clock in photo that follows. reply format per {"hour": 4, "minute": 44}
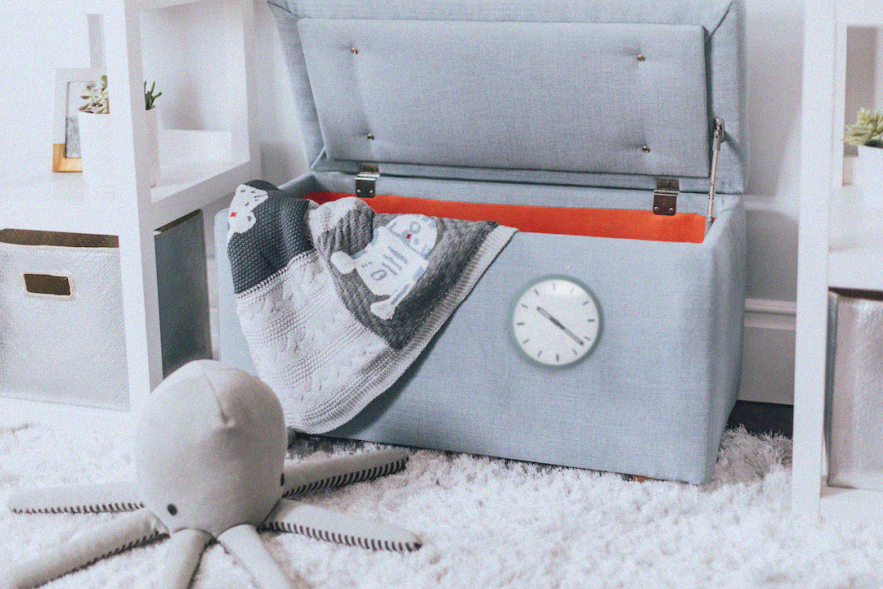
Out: {"hour": 10, "minute": 22}
